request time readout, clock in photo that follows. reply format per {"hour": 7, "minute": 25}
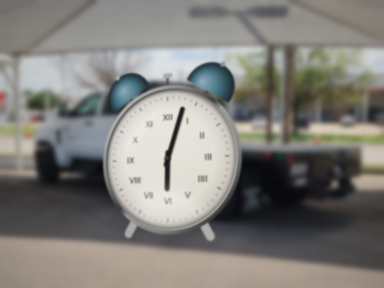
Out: {"hour": 6, "minute": 3}
